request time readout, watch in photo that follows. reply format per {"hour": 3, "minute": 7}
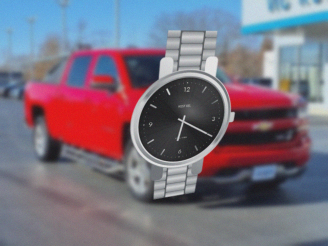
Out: {"hour": 6, "minute": 20}
